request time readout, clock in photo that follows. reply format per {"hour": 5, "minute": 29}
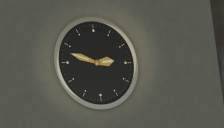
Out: {"hour": 2, "minute": 48}
